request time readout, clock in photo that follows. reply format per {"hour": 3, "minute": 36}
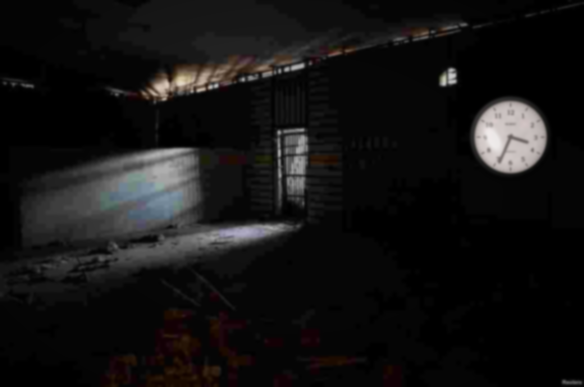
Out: {"hour": 3, "minute": 34}
